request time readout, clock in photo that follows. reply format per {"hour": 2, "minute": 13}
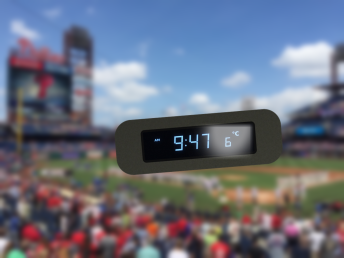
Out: {"hour": 9, "minute": 47}
